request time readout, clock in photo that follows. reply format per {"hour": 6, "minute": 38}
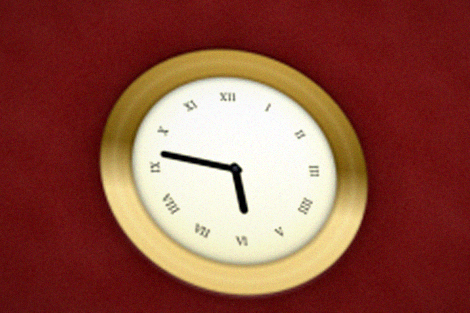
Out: {"hour": 5, "minute": 47}
